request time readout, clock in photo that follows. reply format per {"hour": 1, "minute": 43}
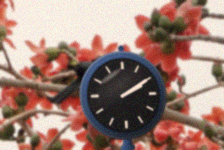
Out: {"hour": 2, "minute": 10}
